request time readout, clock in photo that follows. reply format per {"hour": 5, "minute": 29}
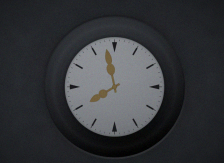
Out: {"hour": 7, "minute": 58}
